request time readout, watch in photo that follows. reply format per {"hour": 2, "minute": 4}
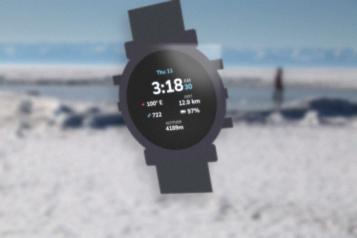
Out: {"hour": 3, "minute": 18}
